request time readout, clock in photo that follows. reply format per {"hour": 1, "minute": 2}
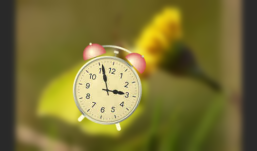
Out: {"hour": 2, "minute": 56}
